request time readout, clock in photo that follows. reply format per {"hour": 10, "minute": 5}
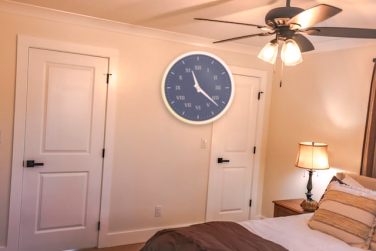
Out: {"hour": 11, "minute": 22}
